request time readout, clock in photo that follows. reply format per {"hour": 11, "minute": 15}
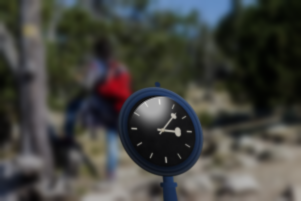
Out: {"hour": 3, "minute": 7}
